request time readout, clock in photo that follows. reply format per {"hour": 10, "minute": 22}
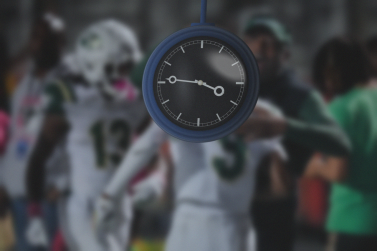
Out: {"hour": 3, "minute": 46}
